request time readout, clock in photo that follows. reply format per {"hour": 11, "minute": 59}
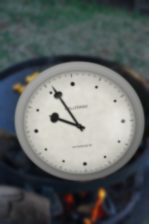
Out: {"hour": 9, "minute": 56}
